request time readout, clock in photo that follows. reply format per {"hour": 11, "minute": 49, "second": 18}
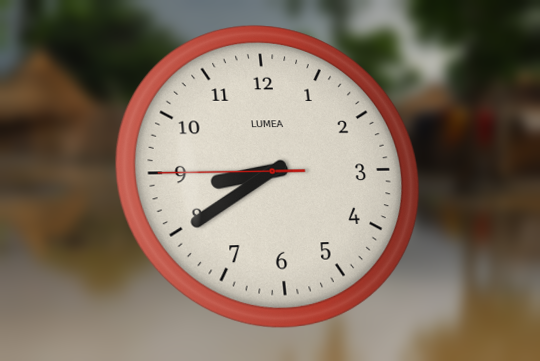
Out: {"hour": 8, "minute": 39, "second": 45}
